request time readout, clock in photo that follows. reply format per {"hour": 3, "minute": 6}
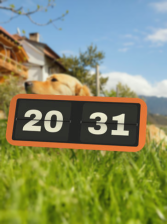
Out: {"hour": 20, "minute": 31}
